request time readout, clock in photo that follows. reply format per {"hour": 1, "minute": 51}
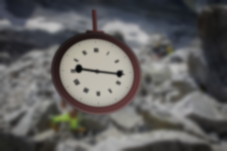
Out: {"hour": 9, "minute": 16}
